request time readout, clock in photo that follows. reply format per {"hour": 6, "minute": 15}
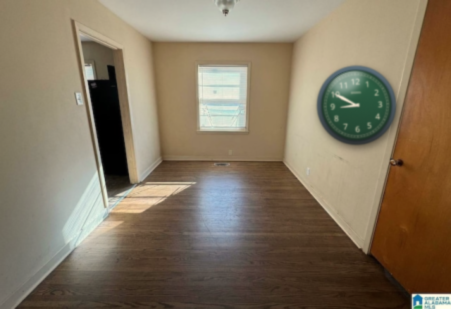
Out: {"hour": 8, "minute": 50}
